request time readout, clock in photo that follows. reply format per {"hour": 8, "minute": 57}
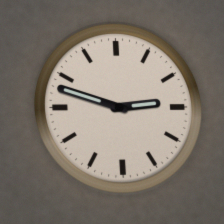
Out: {"hour": 2, "minute": 48}
